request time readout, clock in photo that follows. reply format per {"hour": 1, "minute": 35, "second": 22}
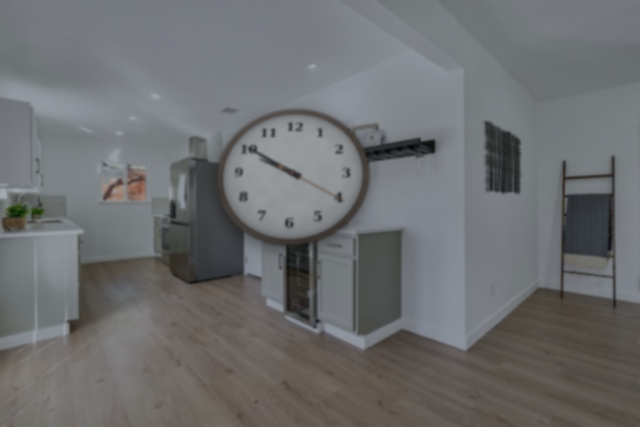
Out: {"hour": 9, "minute": 50, "second": 20}
